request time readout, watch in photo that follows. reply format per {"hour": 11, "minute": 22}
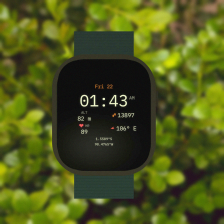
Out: {"hour": 1, "minute": 43}
